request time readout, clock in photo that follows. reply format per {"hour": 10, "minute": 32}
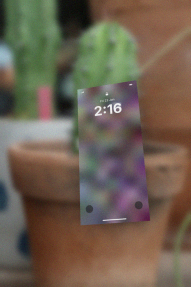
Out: {"hour": 2, "minute": 16}
